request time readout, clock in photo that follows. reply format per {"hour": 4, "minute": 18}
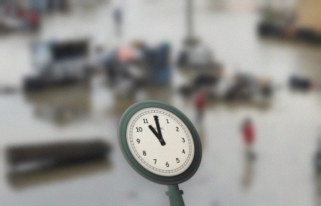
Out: {"hour": 11, "minute": 0}
